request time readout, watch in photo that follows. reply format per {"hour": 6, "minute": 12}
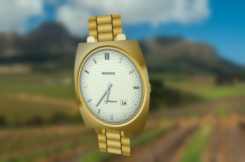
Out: {"hour": 6, "minute": 37}
